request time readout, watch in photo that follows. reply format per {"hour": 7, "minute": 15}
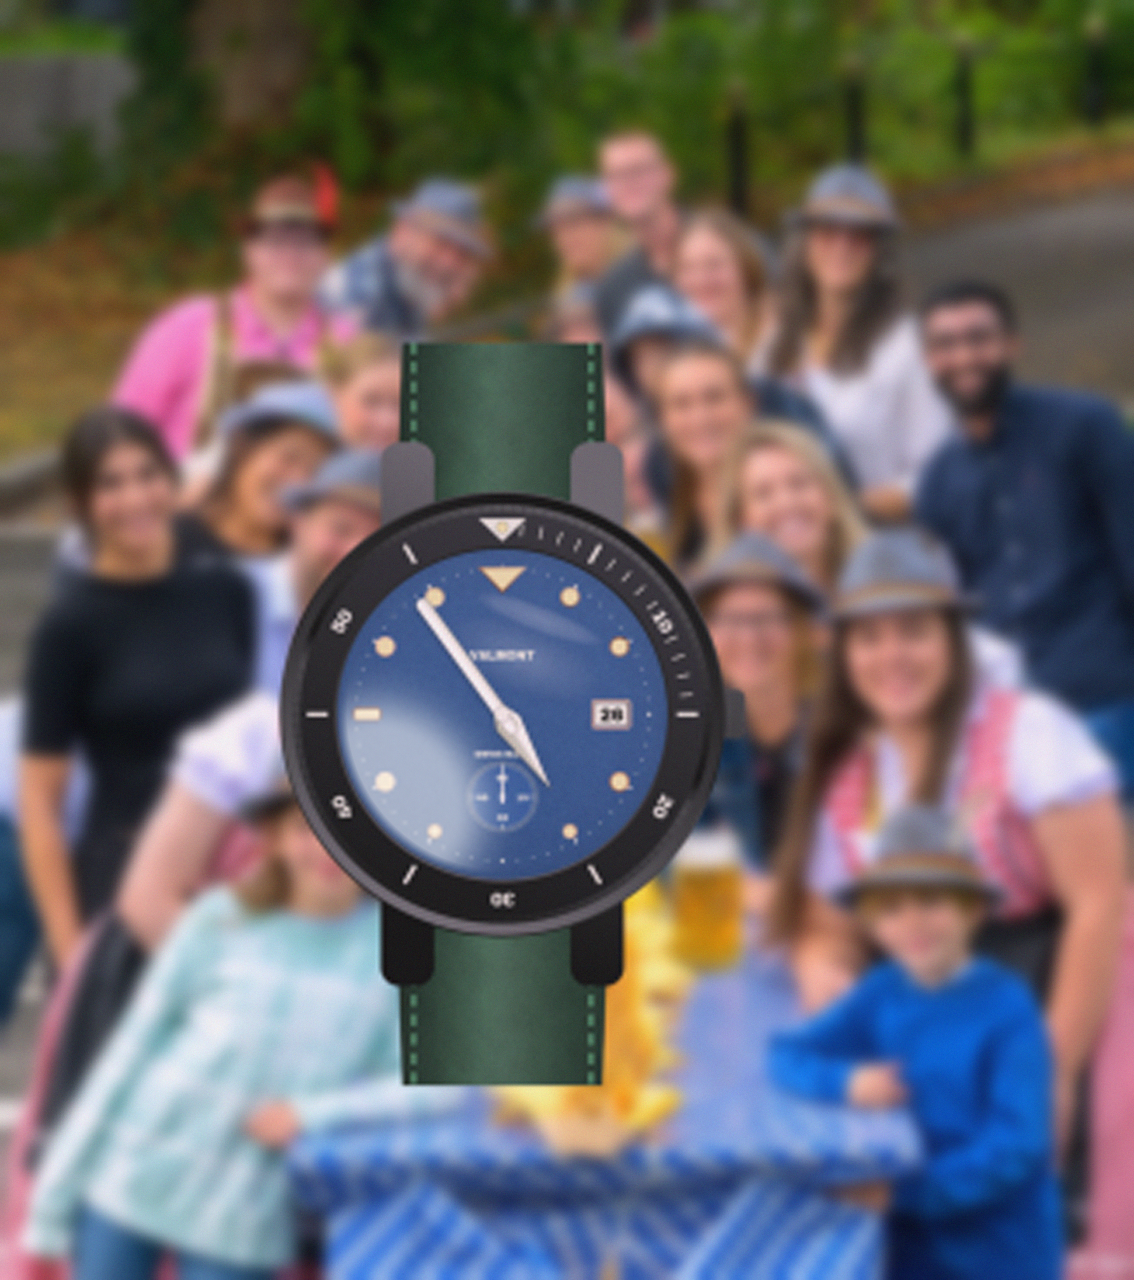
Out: {"hour": 4, "minute": 54}
